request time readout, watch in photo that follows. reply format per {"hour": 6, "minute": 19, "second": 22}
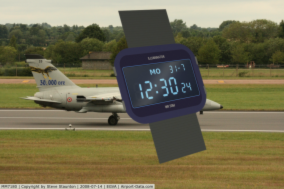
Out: {"hour": 12, "minute": 30, "second": 24}
